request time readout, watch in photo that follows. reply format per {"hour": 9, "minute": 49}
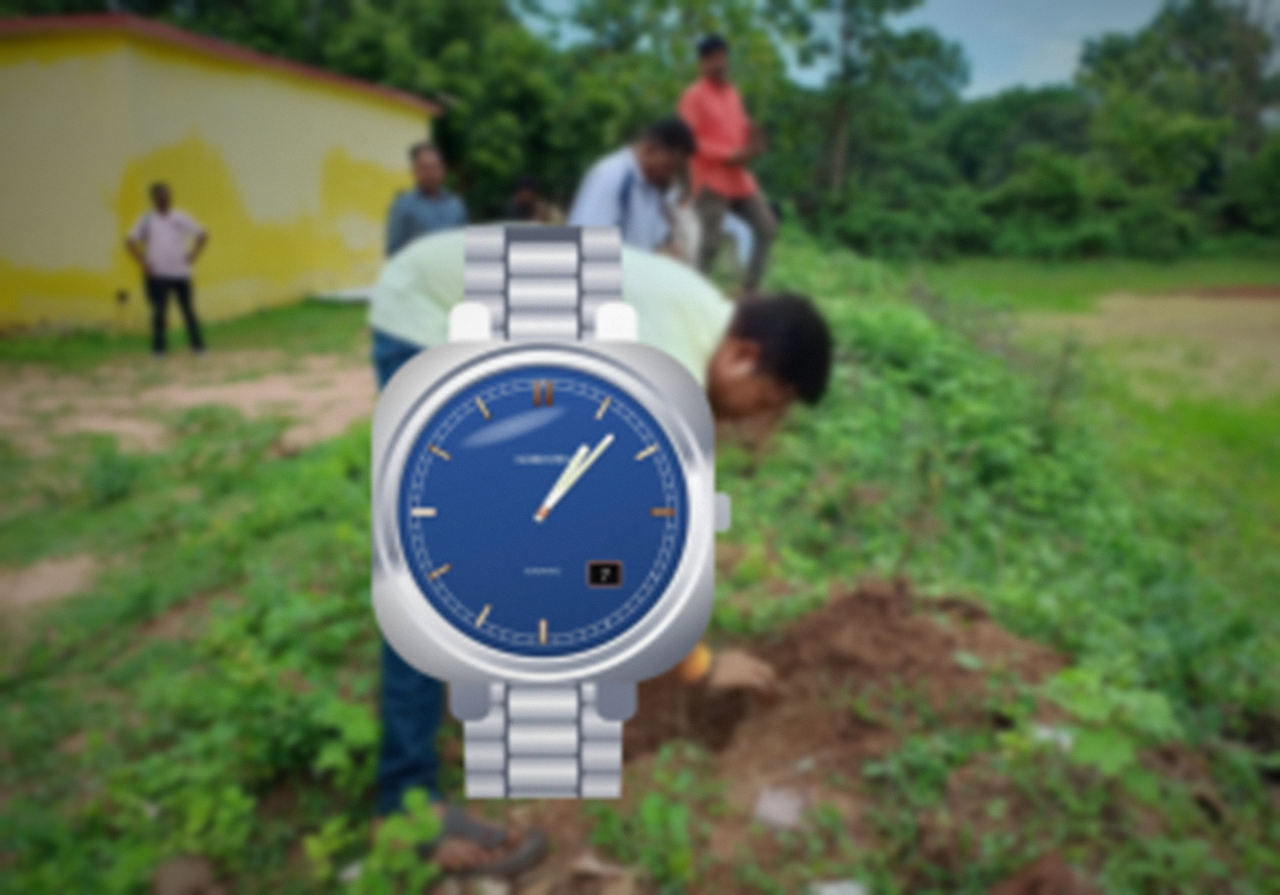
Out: {"hour": 1, "minute": 7}
